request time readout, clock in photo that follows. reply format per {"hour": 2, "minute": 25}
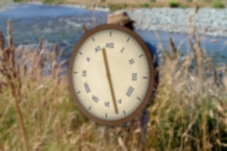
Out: {"hour": 11, "minute": 27}
